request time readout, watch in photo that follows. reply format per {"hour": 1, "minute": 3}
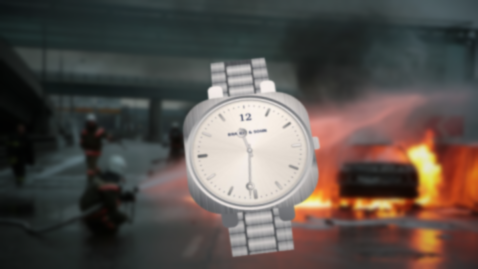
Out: {"hour": 11, "minute": 31}
